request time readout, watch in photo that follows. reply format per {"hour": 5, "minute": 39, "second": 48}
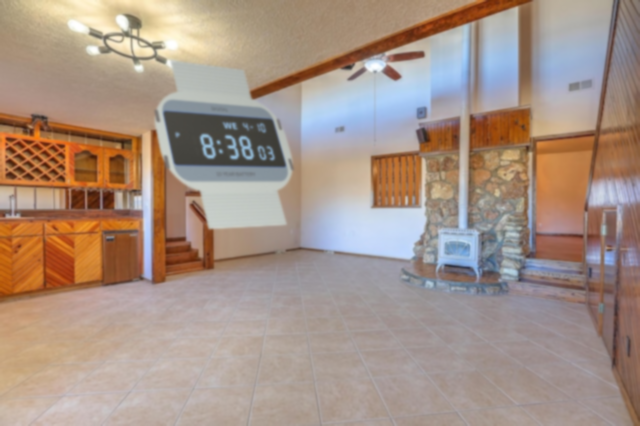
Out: {"hour": 8, "minute": 38, "second": 3}
